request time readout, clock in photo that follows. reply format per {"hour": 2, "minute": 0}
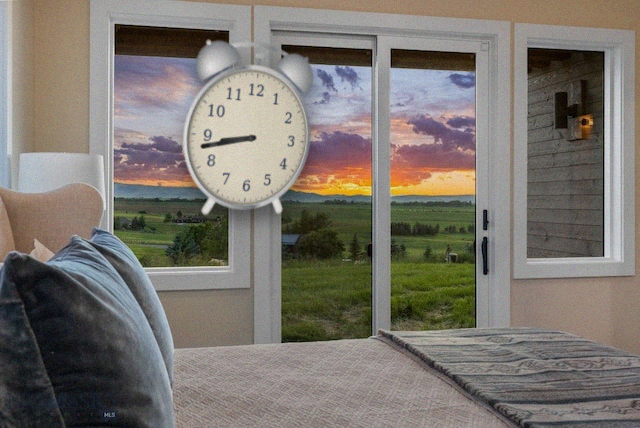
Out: {"hour": 8, "minute": 43}
